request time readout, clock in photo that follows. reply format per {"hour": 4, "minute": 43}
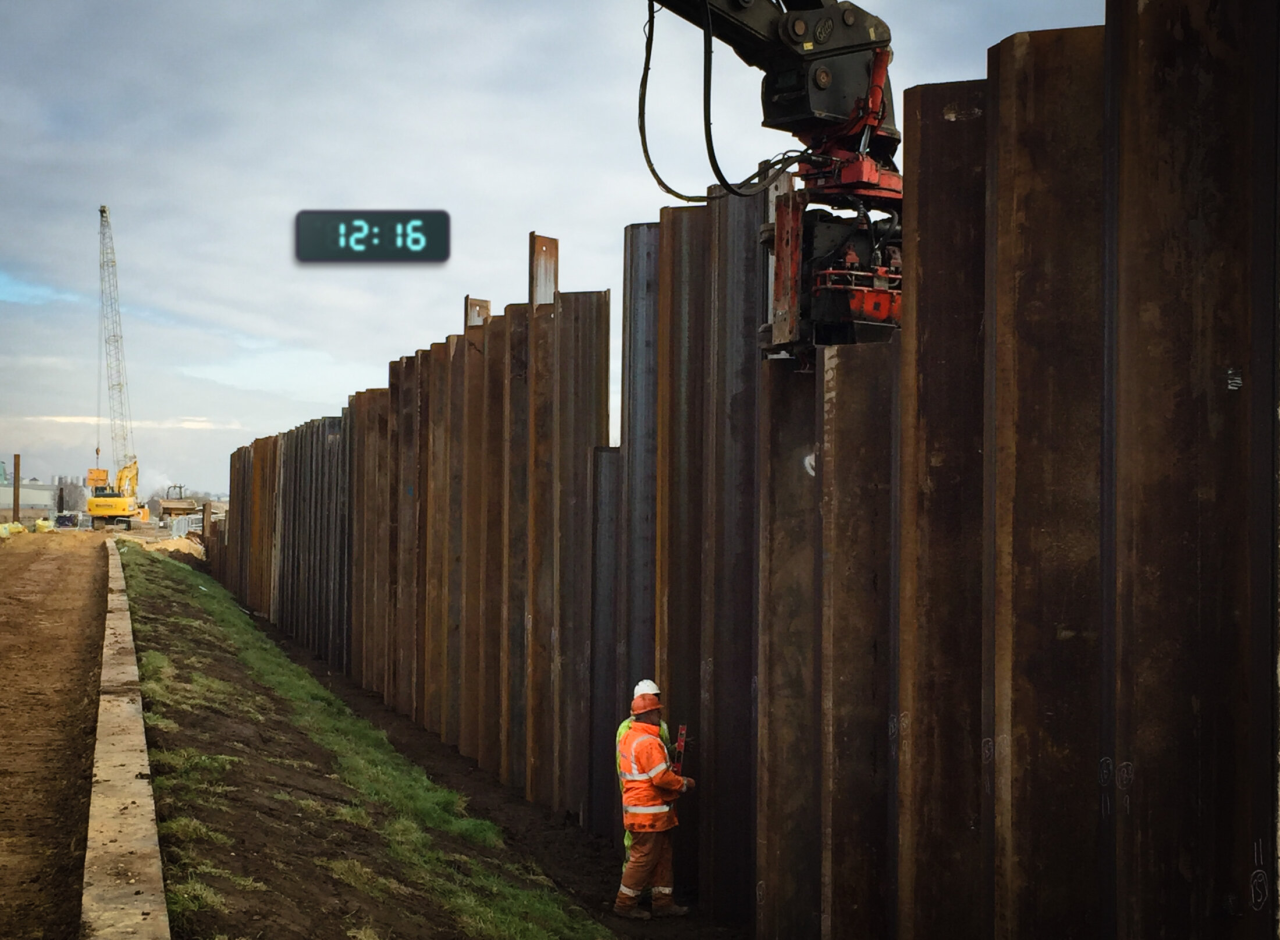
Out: {"hour": 12, "minute": 16}
